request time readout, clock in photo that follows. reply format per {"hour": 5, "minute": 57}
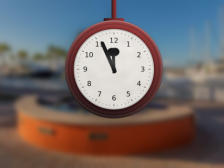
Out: {"hour": 11, "minute": 56}
